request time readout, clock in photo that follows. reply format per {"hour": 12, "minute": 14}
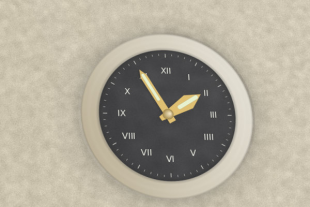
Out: {"hour": 1, "minute": 55}
